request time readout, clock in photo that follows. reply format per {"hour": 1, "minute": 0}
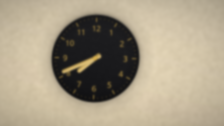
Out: {"hour": 7, "minute": 41}
